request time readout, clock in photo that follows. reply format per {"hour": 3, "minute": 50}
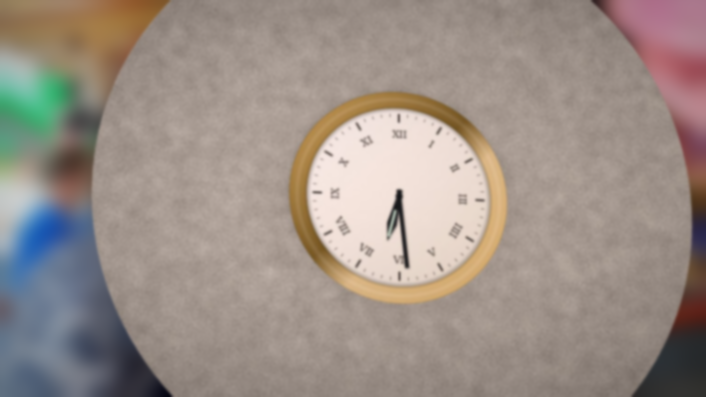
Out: {"hour": 6, "minute": 29}
